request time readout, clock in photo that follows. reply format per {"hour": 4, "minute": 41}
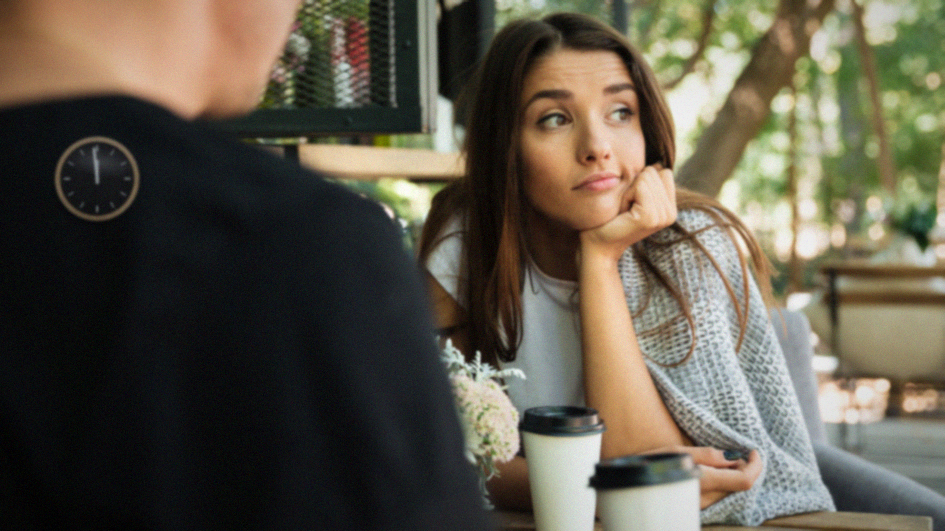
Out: {"hour": 11, "minute": 59}
